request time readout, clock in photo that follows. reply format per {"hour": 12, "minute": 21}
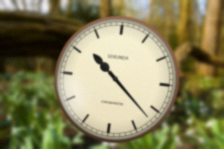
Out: {"hour": 10, "minute": 22}
